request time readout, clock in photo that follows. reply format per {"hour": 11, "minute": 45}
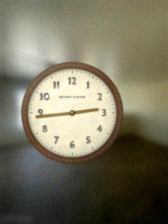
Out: {"hour": 2, "minute": 44}
